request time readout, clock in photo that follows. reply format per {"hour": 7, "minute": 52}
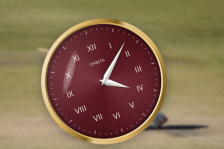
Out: {"hour": 4, "minute": 8}
